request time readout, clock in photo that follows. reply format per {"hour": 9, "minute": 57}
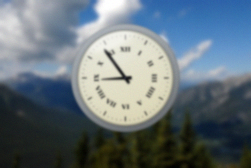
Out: {"hour": 8, "minute": 54}
